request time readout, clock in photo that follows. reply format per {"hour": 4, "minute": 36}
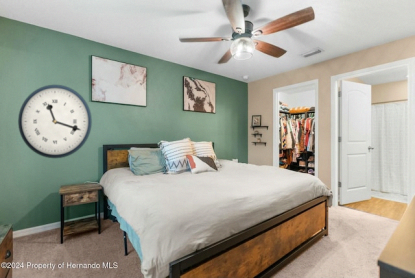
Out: {"hour": 11, "minute": 18}
